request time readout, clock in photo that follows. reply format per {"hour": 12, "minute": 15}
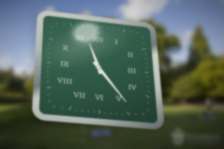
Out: {"hour": 11, "minute": 24}
